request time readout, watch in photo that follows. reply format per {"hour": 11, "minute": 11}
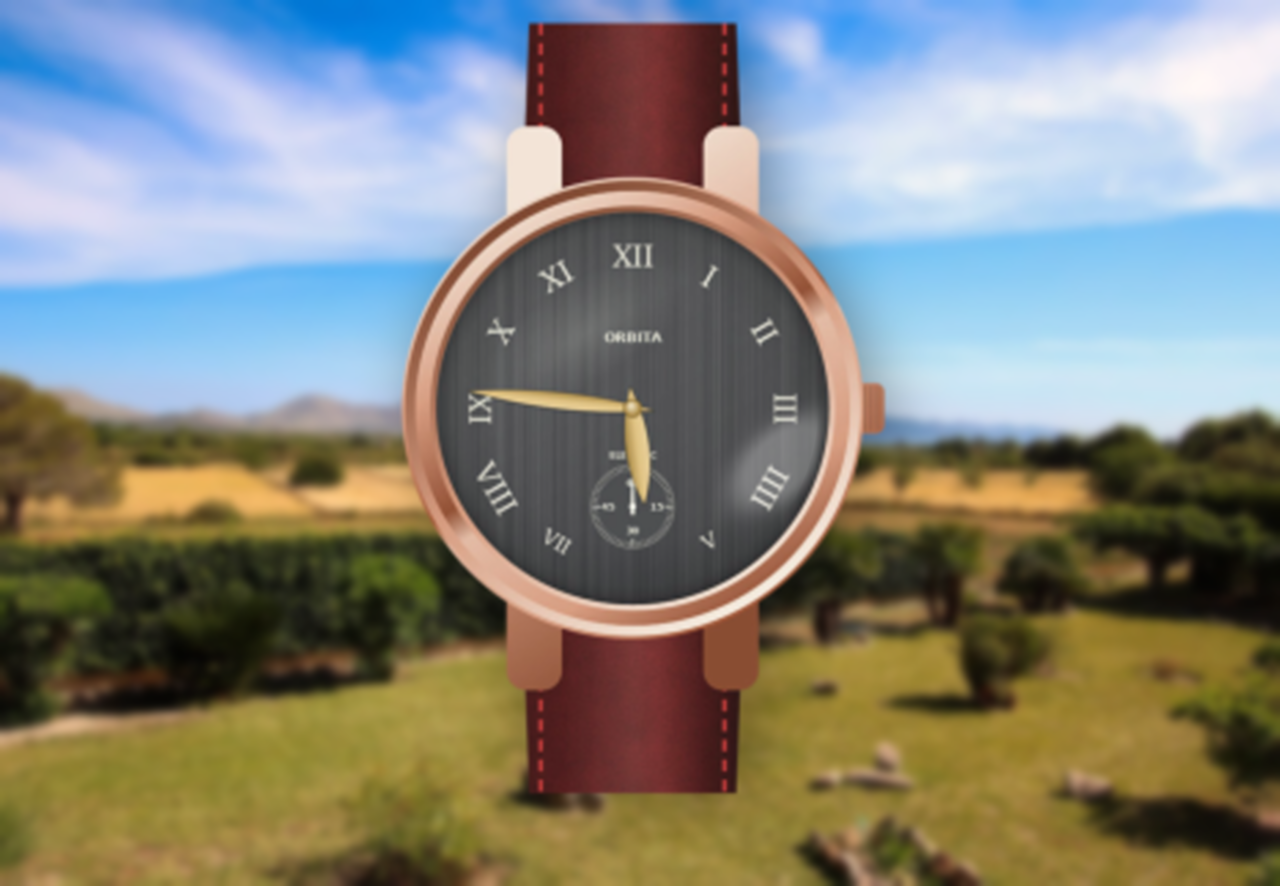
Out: {"hour": 5, "minute": 46}
